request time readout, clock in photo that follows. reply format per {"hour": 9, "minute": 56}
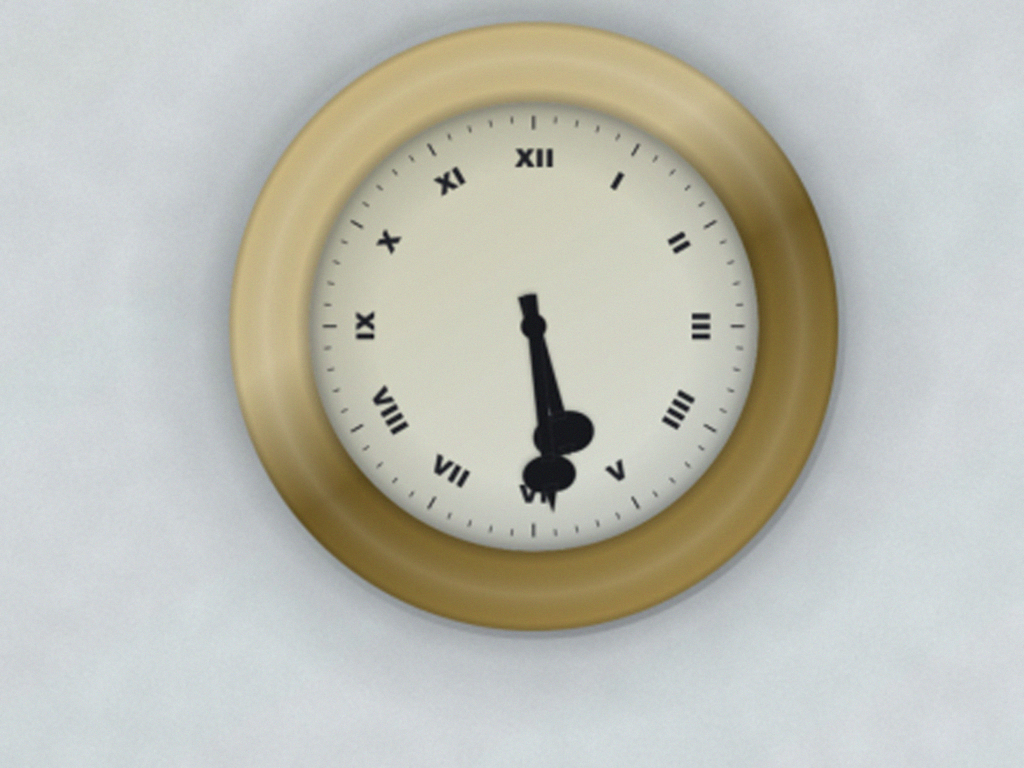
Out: {"hour": 5, "minute": 29}
